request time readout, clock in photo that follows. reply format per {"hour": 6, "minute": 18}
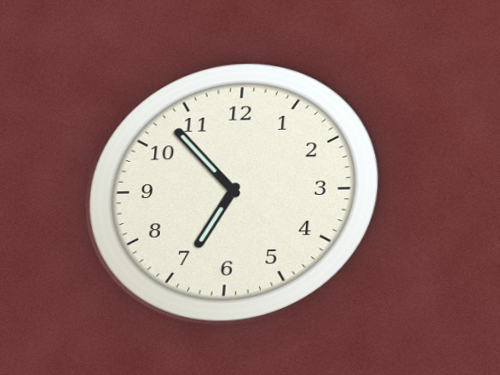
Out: {"hour": 6, "minute": 53}
